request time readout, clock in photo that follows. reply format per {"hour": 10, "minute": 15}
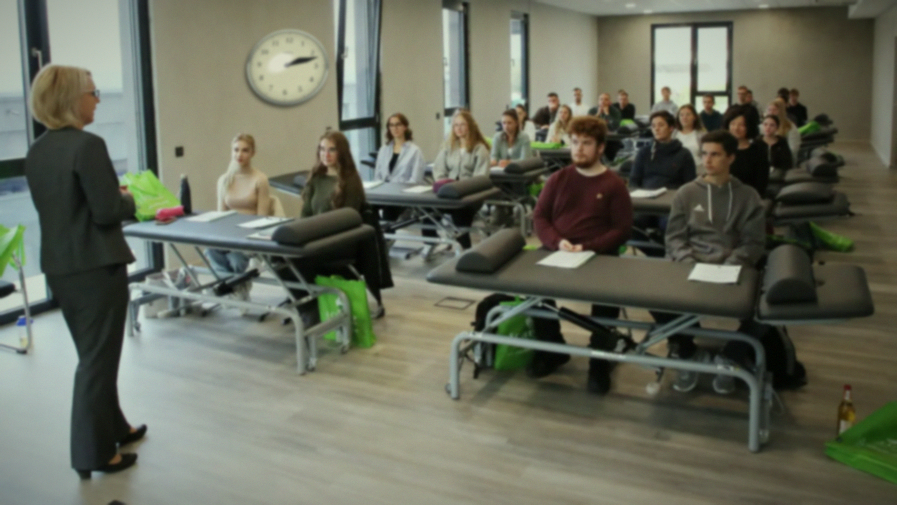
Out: {"hour": 2, "minute": 12}
